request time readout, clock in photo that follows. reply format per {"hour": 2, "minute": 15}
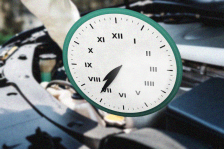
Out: {"hour": 7, "minute": 36}
